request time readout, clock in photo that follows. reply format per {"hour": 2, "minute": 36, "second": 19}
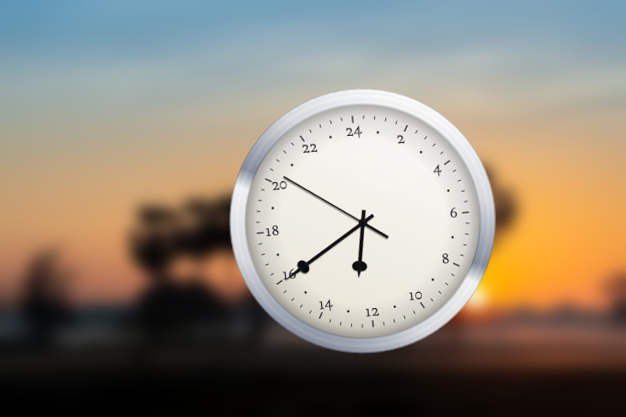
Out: {"hour": 12, "minute": 39, "second": 51}
